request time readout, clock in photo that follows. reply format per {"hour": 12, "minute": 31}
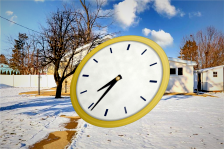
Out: {"hour": 7, "minute": 34}
